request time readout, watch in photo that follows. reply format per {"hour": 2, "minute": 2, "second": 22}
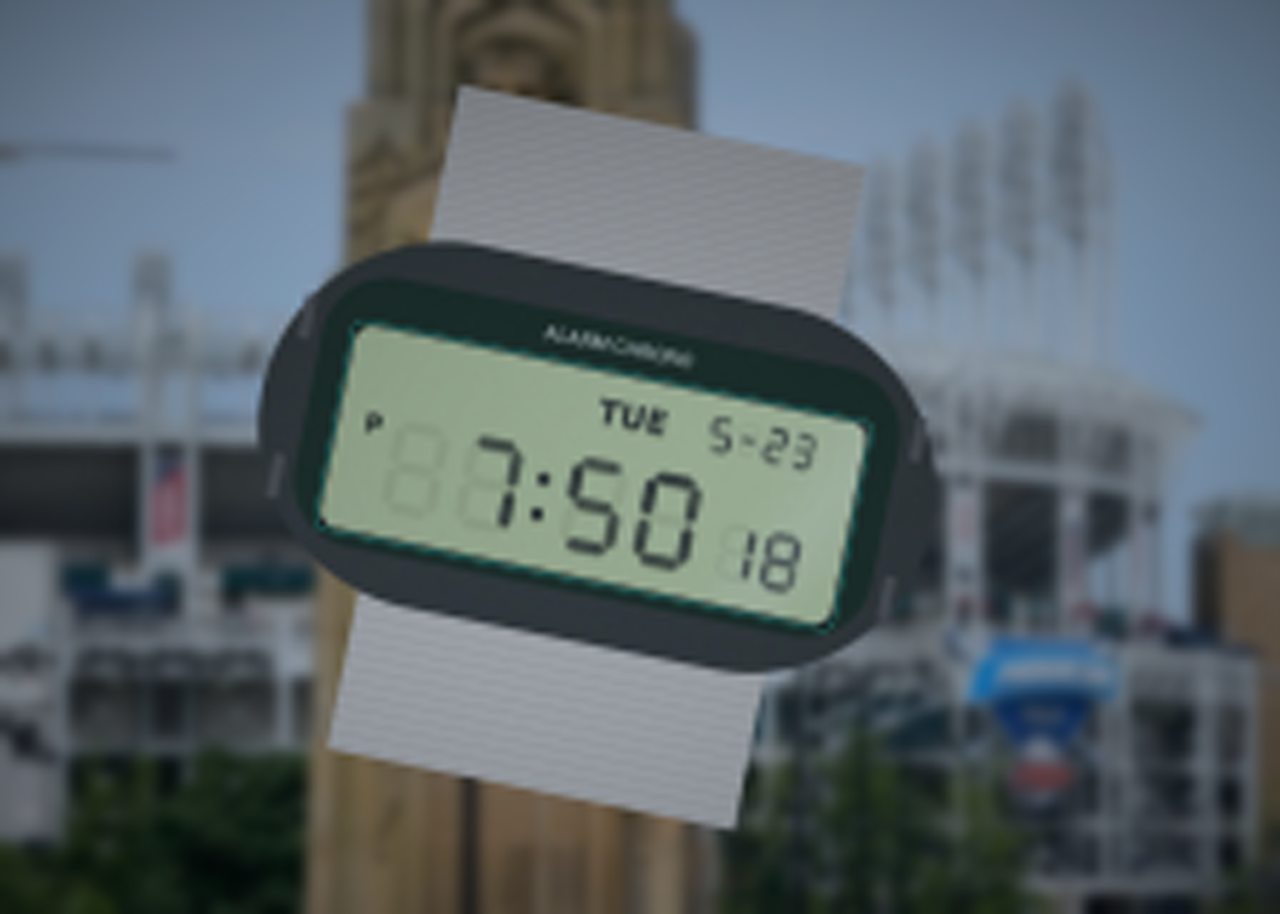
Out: {"hour": 7, "minute": 50, "second": 18}
